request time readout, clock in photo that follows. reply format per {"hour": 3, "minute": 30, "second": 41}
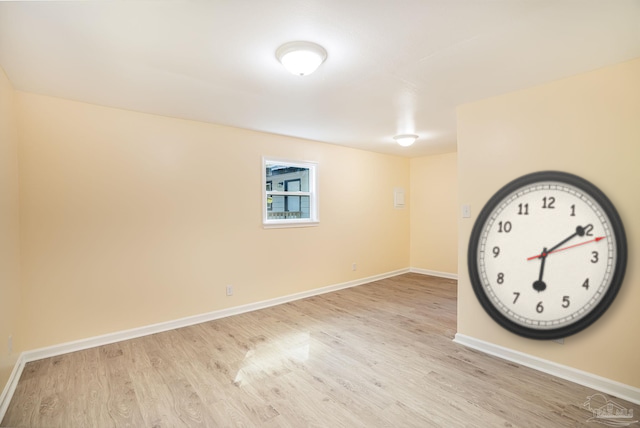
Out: {"hour": 6, "minute": 9, "second": 12}
